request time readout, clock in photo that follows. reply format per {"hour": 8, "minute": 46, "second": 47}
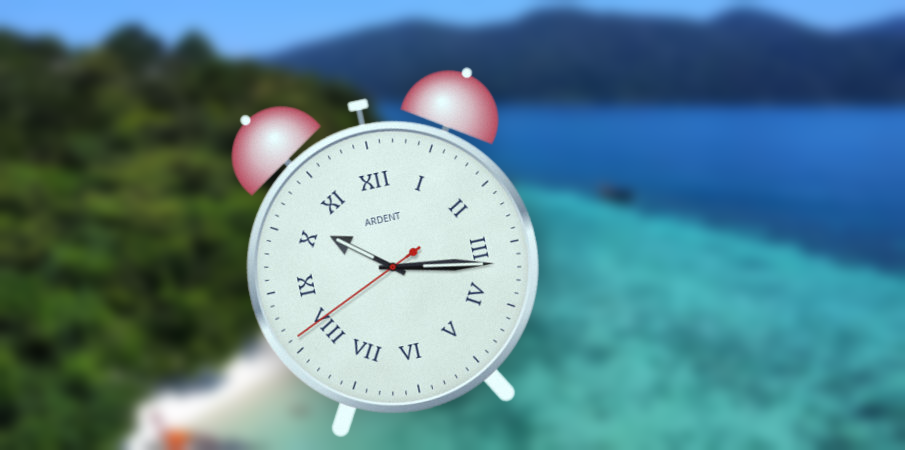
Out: {"hour": 10, "minute": 16, "second": 41}
